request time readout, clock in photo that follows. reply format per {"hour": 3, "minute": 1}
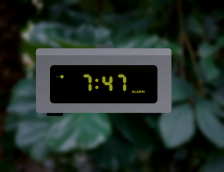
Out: {"hour": 7, "minute": 47}
